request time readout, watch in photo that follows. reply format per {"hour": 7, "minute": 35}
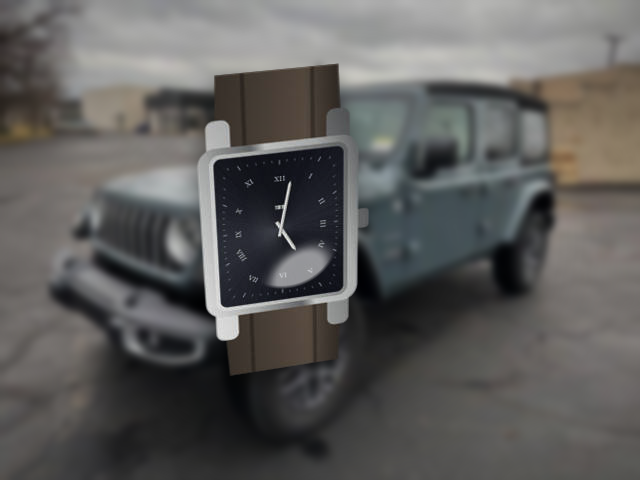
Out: {"hour": 5, "minute": 2}
